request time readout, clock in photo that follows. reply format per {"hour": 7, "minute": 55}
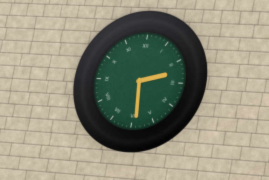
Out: {"hour": 2, "minute": 29}
